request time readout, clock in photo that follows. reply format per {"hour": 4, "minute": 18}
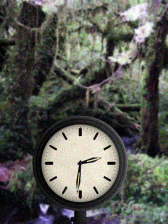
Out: {"hour": 2, "minute": 31}
